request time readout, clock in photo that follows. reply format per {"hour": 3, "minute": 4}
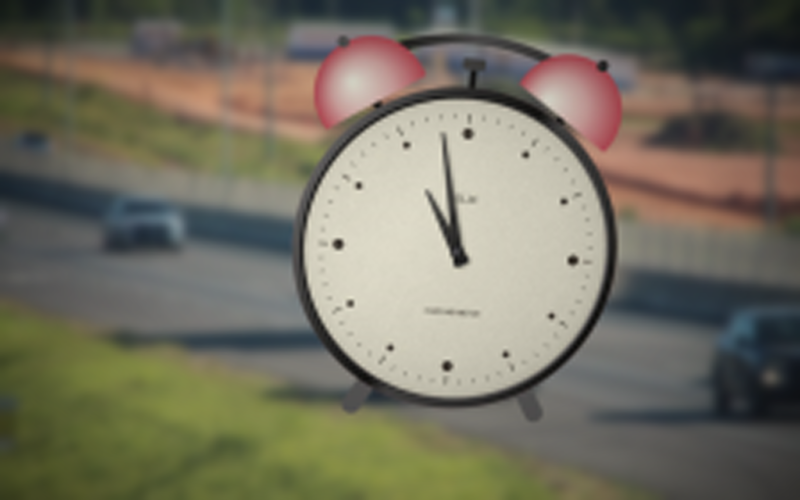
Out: {"hour": 10, "minute": 58}
